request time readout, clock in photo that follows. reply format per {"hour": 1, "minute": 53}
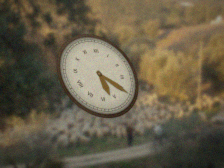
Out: {"hour": 5, "minute": 20}
